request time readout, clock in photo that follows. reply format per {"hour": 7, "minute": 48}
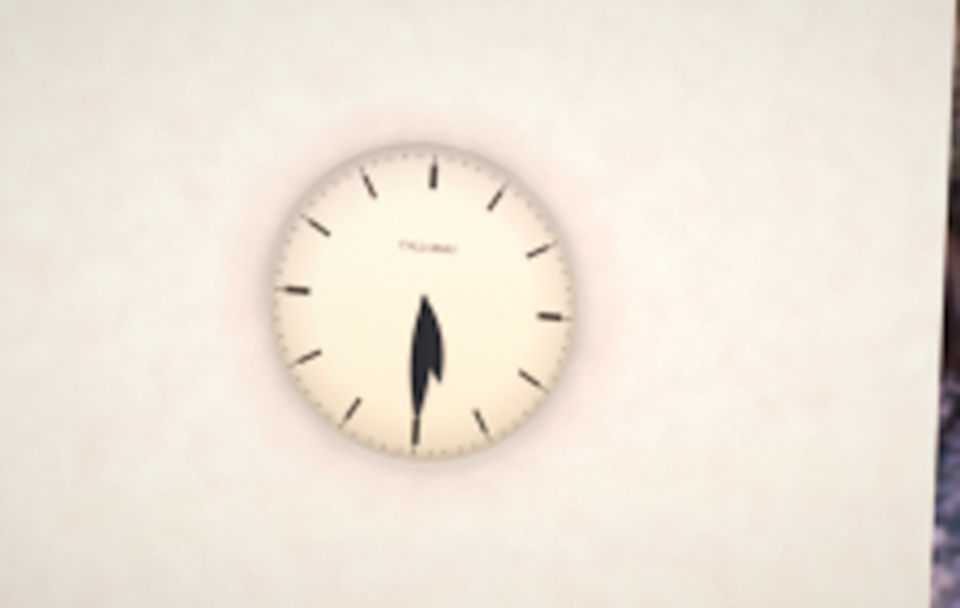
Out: {"hour": 5, "minute": 30}
